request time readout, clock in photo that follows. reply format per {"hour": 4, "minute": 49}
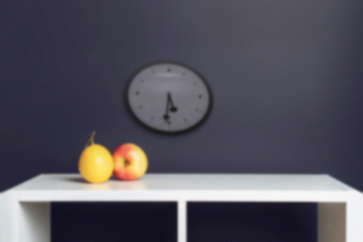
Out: {"hour": 5, "minute": 31}
